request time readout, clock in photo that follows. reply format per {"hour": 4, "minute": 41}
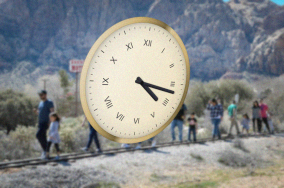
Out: {"hour": 4, "minute": 17}
